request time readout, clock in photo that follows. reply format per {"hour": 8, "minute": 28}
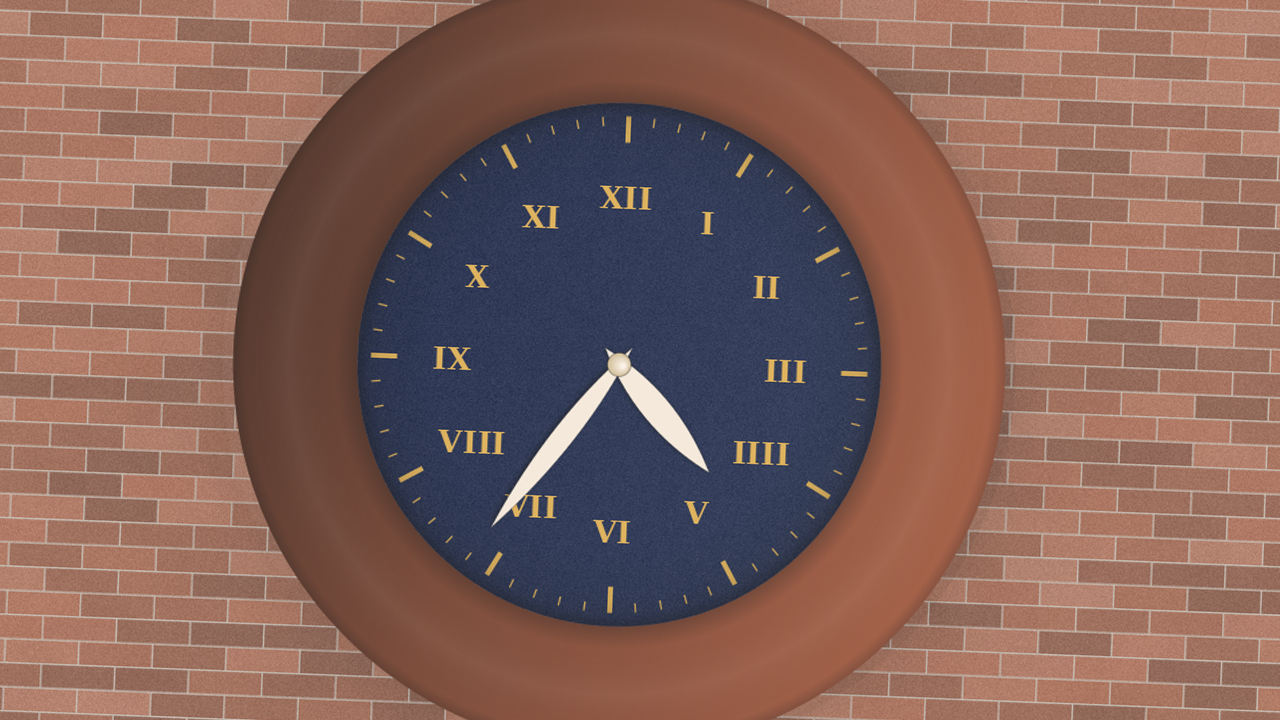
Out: {"hour": 4, "minute": 36}
